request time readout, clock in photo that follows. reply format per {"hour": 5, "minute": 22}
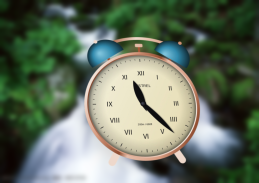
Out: {"hour": 11, "minute": 23}
